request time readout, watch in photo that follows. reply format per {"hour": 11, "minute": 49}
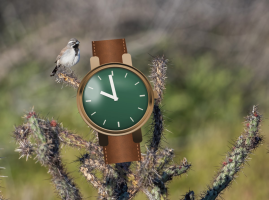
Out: {"hour": 9, "minute": 59}
